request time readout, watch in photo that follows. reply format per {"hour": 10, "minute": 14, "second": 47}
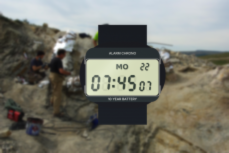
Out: {"hour": 7, "minute": 45, "second": 7}
